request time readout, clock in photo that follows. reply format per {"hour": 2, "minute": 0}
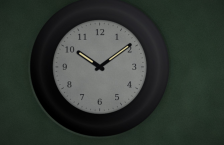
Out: {"hour": 10, "minute": 9}
